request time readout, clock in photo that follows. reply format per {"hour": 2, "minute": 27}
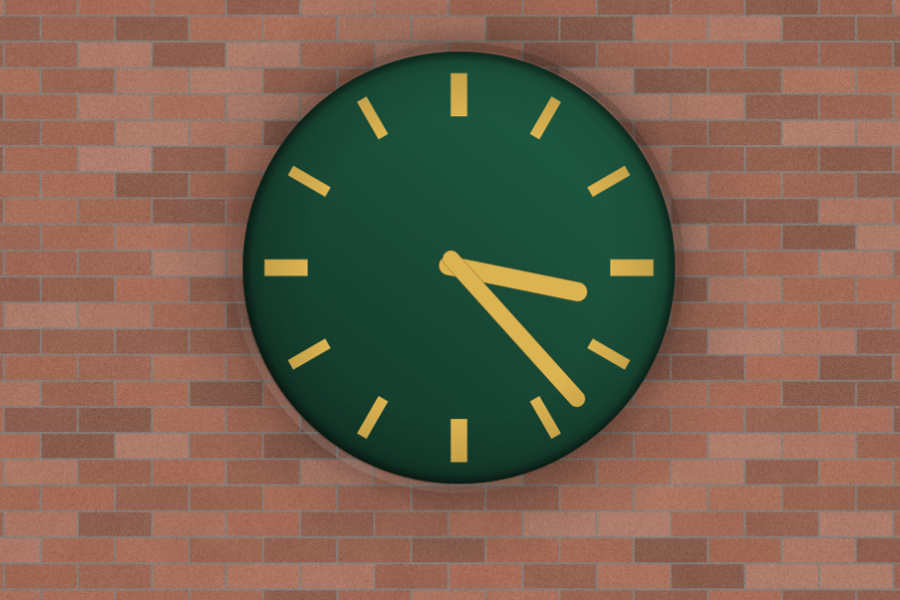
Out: {"hour": 3, "minute": 23}
